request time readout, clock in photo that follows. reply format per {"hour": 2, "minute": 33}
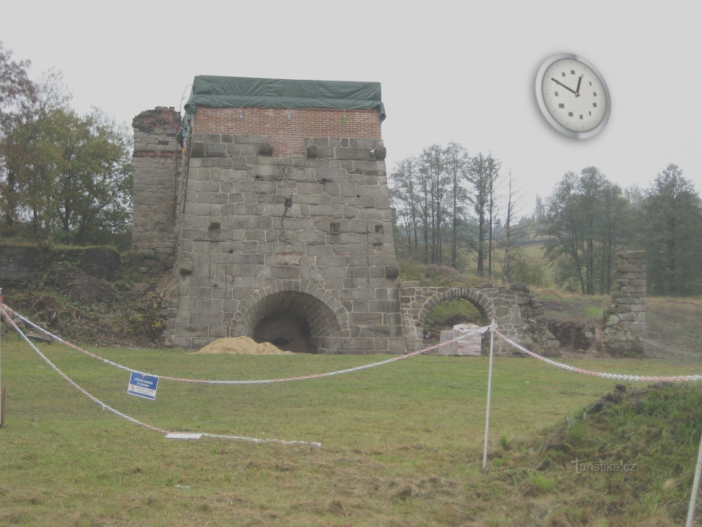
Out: {"hour": 12, "minute": 50}
